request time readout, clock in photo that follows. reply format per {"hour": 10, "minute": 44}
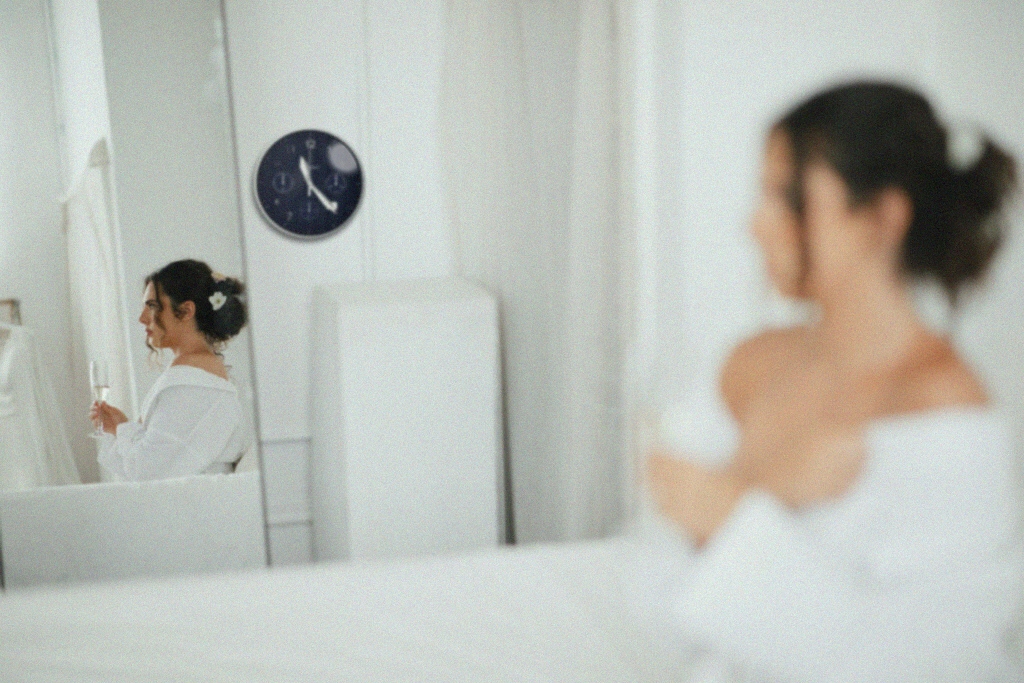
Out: {"hour": 11, "minute": 23}
